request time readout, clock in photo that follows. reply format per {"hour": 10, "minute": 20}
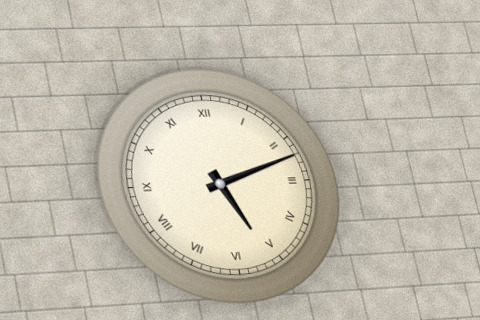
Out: {"hour": 5, "minute": 12}
